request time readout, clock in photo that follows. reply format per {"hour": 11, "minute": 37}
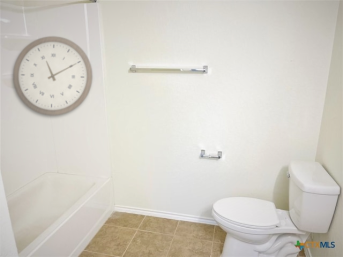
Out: {"hour": 11, "minute": 10}
